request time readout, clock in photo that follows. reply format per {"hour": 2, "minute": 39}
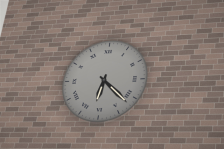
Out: {"hour": 6, "minute": 22}
